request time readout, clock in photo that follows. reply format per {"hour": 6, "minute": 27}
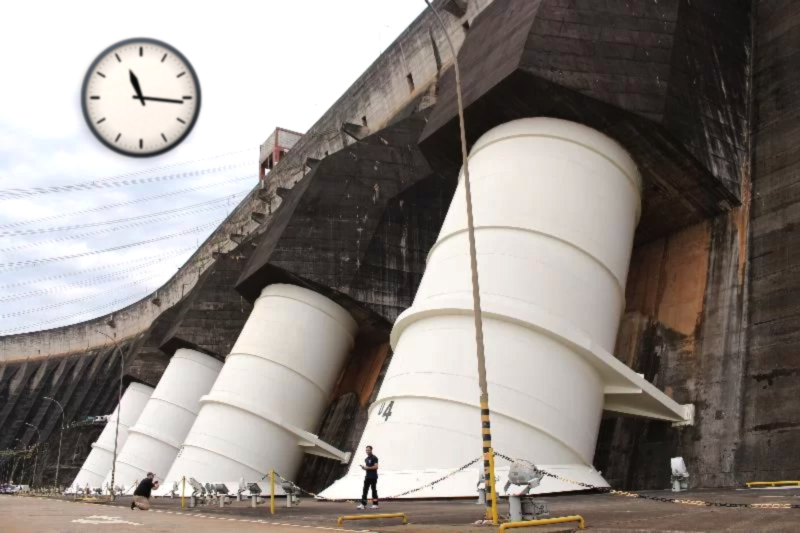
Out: {"hour": 11, "minute": 16}
